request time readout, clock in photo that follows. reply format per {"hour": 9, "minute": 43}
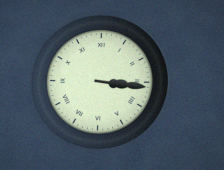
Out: {"hour": 3, "minute": 16}
